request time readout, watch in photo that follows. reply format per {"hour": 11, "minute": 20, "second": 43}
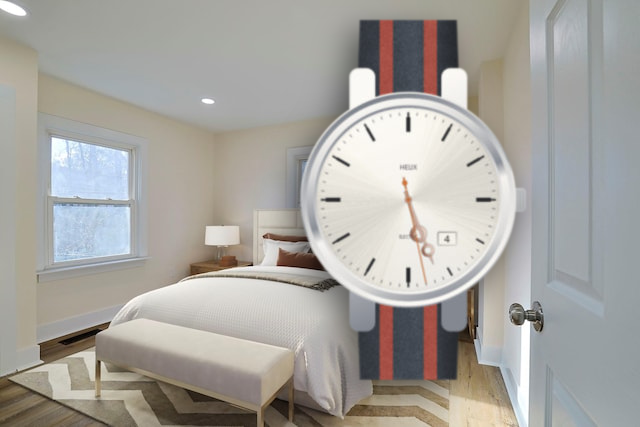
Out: {"hour": 5, "minute": 26, "second": 28}
